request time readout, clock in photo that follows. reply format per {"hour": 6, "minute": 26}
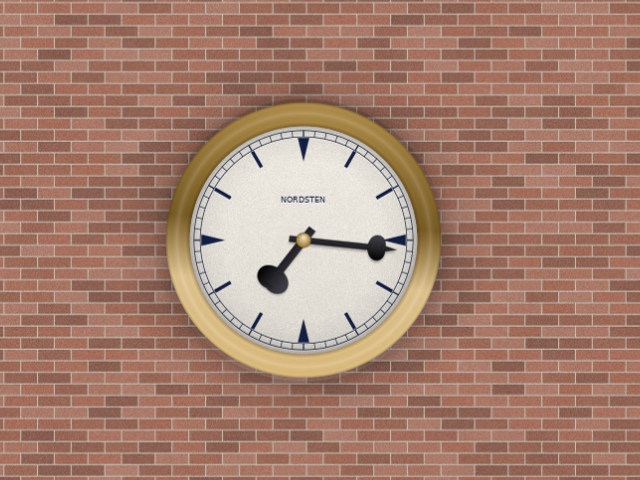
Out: {"hour": 7, "minute": 16}
